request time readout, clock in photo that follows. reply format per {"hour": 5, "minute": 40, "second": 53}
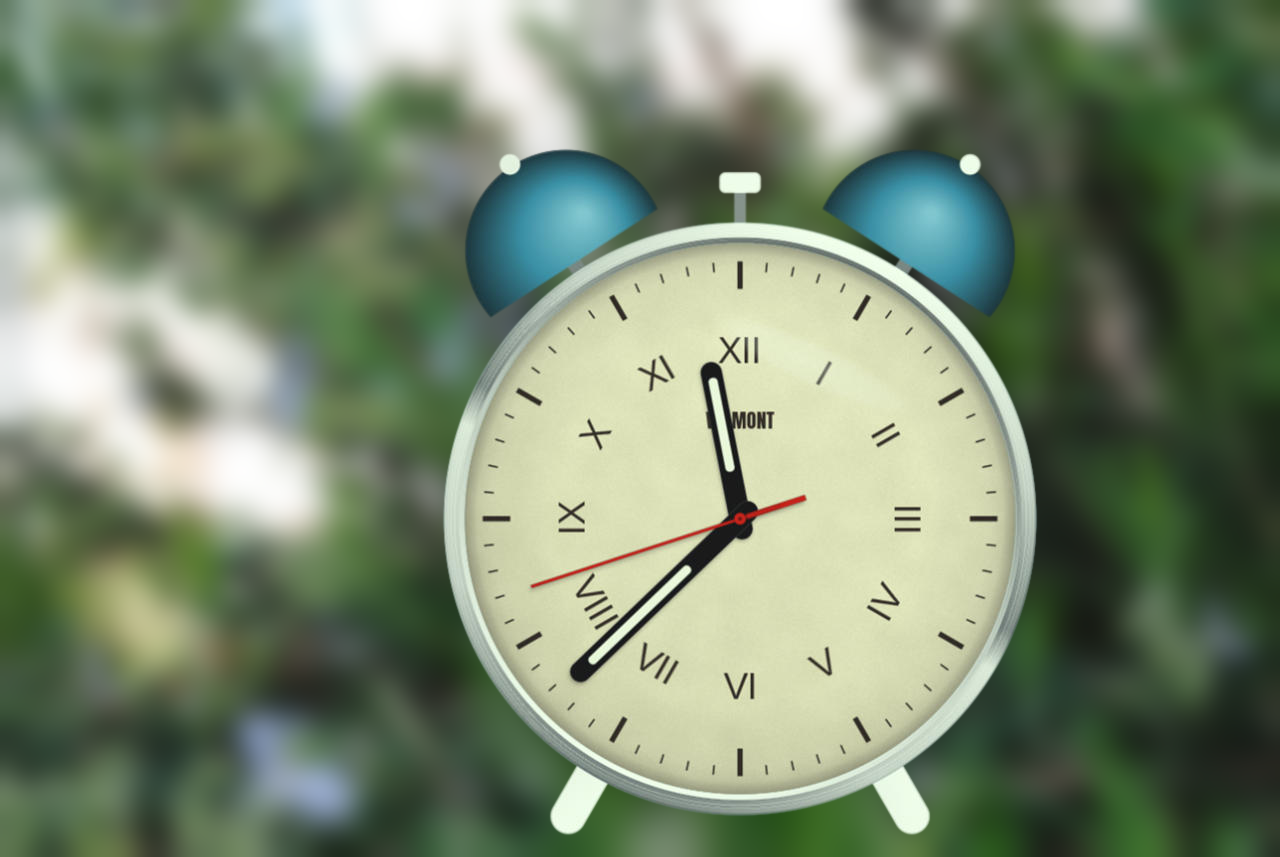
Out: {"hour": 11, "minute": 37, "second": 42}
